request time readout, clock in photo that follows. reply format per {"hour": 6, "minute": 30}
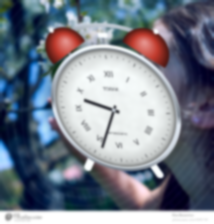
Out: {"hour": 9, "minute": 34}
